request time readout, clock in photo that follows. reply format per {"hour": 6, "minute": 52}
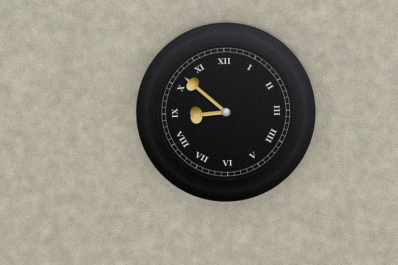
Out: {"hour": 8, "minute": 52}
